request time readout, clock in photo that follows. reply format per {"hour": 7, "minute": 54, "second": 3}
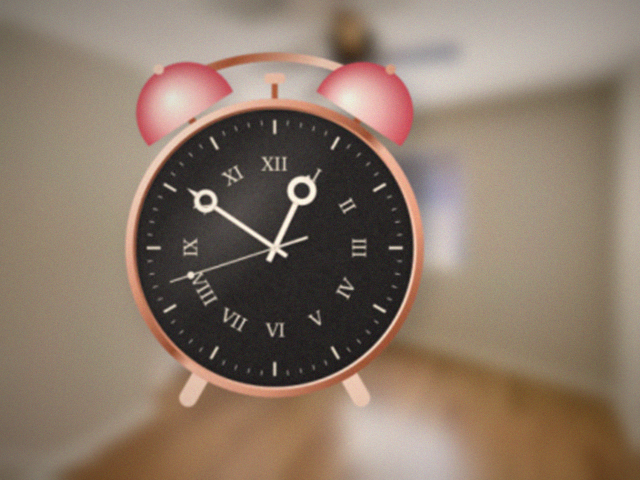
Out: {"hour": 12, "minute": 50, "second": 42}
